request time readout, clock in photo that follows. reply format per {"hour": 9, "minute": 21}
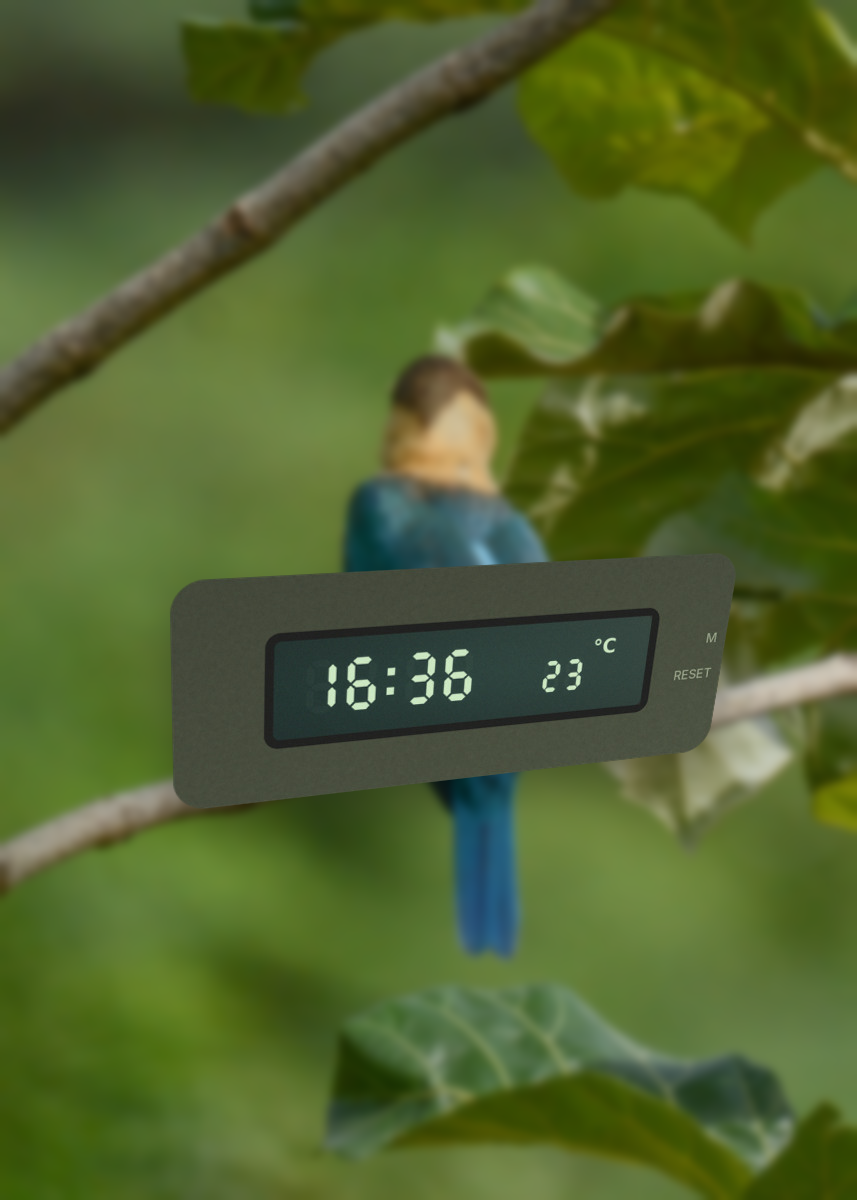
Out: {"hour": 16, "minute": 36}
